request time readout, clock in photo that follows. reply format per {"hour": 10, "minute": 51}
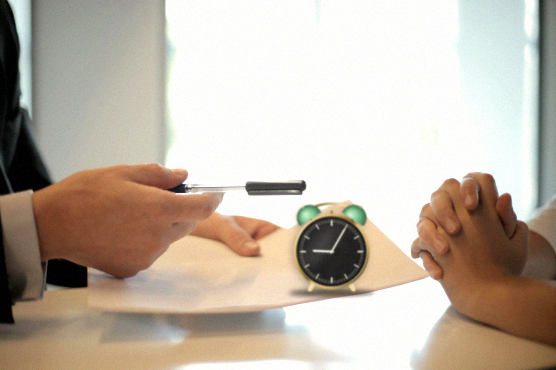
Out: {"hour": 9, "minute": 5}
